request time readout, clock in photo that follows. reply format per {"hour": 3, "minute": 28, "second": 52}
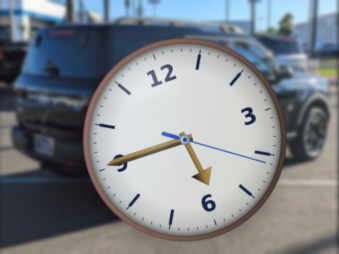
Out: {"hour": 5, "minute": 45, "second": 21}
